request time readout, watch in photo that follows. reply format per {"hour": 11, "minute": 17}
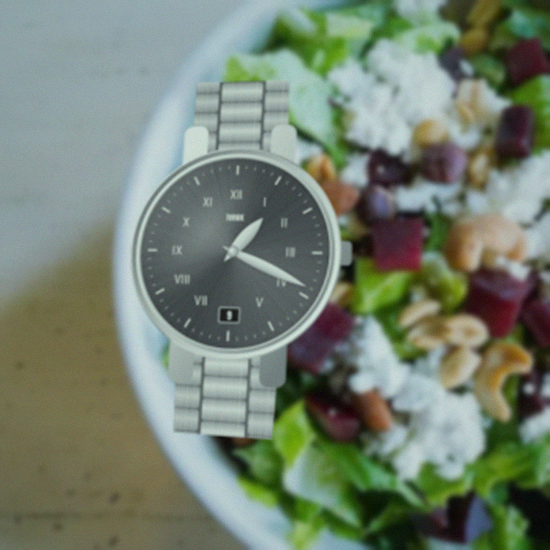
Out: {"hour": 1, "minute": 19}
